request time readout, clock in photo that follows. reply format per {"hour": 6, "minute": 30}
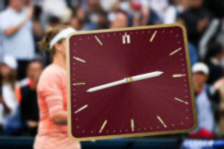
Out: {"hour": 2, "minute": 43}
